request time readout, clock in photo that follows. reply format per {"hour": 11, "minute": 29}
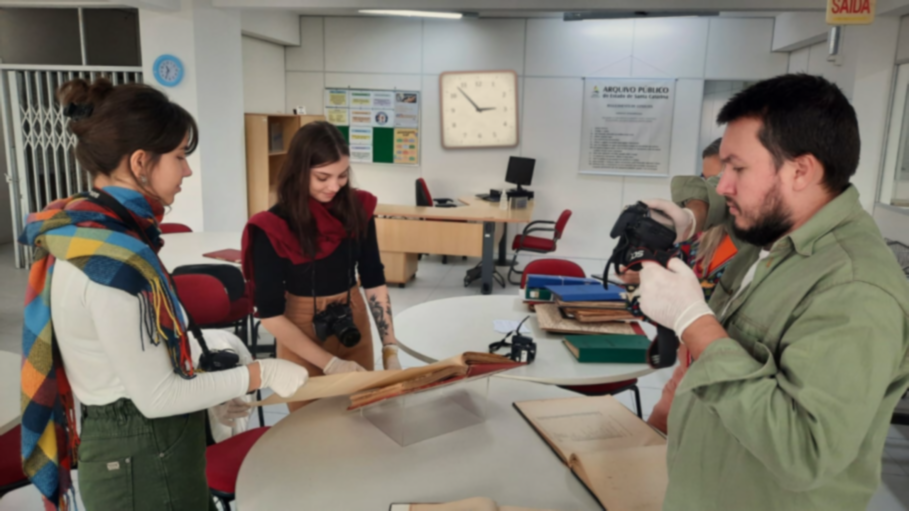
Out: {"hour": 2, "minute": 53}
